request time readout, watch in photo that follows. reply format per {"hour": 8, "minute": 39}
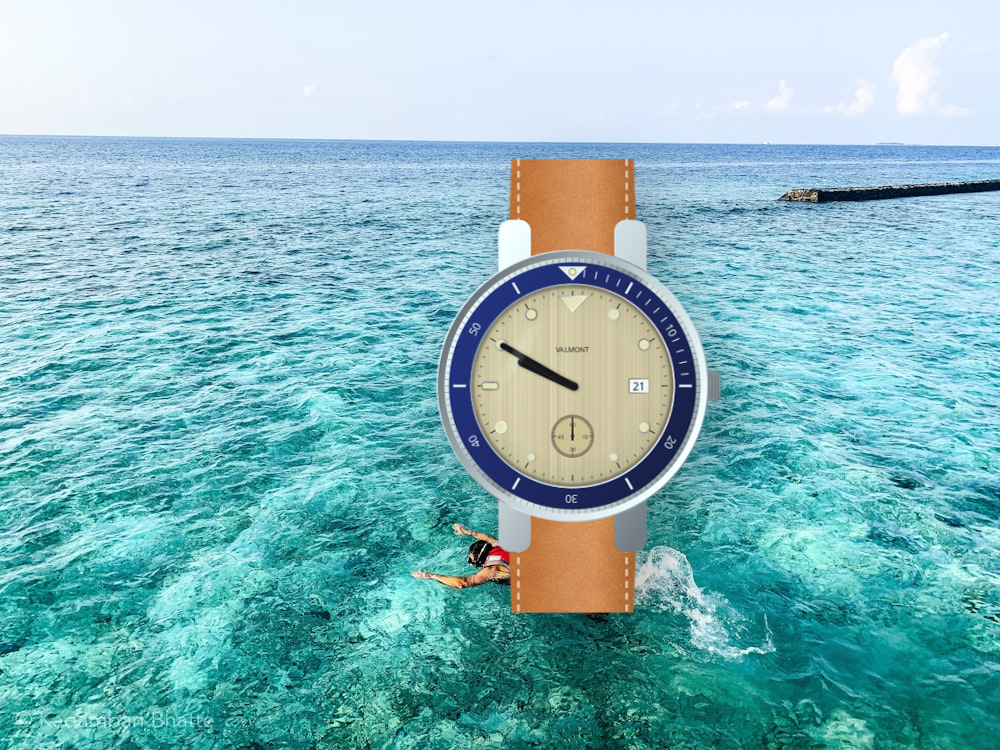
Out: {"hour": 9, "minute": 50}
